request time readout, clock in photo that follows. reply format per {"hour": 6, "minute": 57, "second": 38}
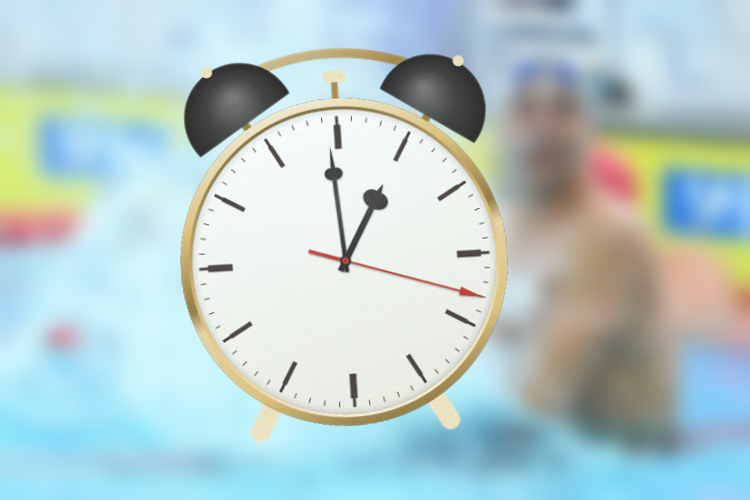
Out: {"hour": 12, "minute": 59, "second": 18}
